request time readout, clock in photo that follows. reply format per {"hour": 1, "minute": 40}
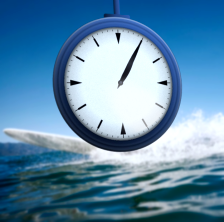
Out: {"hour": 1, "minute": 5}
